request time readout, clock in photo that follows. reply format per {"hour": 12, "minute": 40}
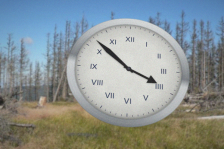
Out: {"hour": 3, "minute": 52}
